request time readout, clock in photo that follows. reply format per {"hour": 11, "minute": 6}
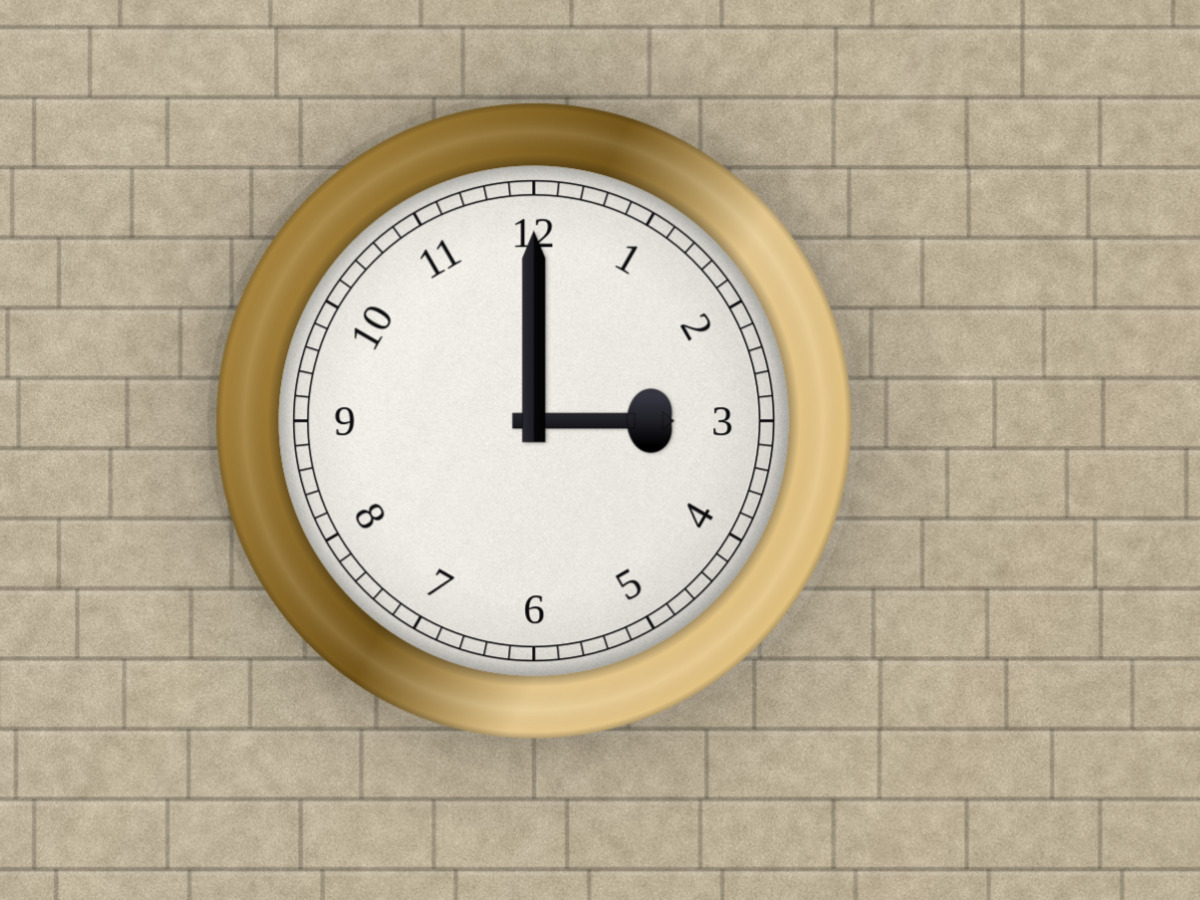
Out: {"hour": 3, "minute": 0}
